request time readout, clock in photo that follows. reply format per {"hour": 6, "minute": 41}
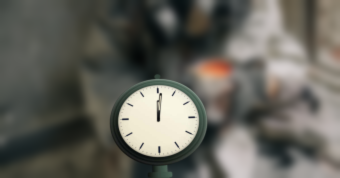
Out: {"hour": 12, "minute": 1}
